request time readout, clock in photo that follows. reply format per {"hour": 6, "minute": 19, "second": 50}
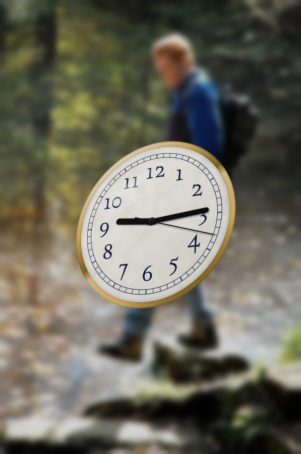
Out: {"hour": 9, "minute": 14, "second": 18}
